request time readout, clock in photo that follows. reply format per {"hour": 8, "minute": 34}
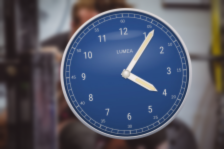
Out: {"hour": 4, "minute": 6}
